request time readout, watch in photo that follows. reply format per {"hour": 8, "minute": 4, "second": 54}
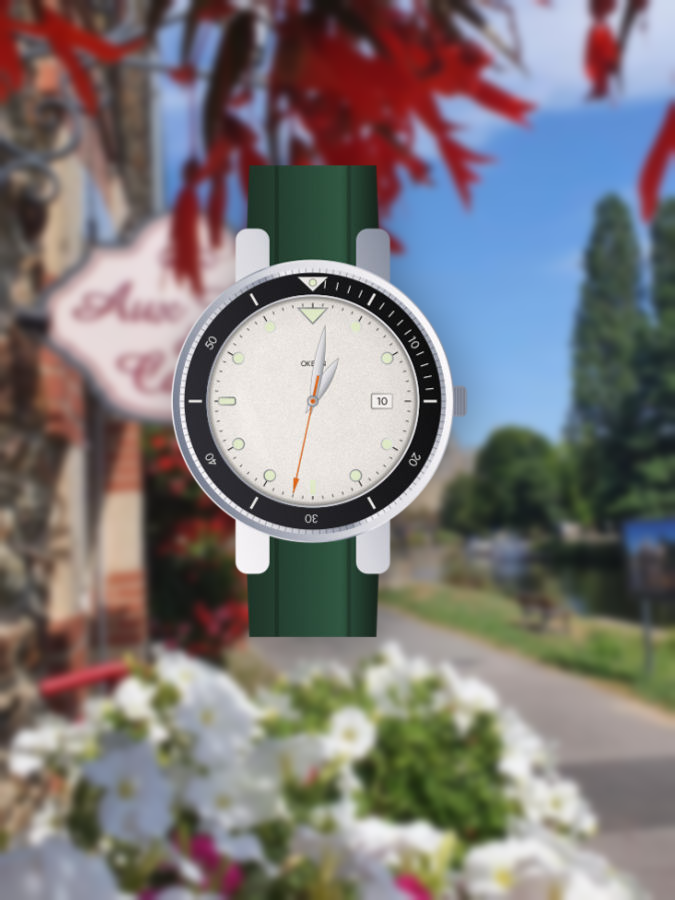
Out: {"hour": 1, "minute": 1, "second": 32}
